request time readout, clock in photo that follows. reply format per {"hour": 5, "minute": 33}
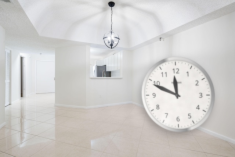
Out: {"hour": 11, "minute": 49}
